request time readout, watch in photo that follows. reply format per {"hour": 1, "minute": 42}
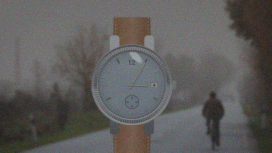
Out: {"hour": 3, "minute": 5}
